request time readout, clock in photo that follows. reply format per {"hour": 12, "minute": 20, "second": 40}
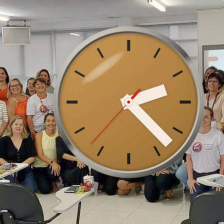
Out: {"hour": 2, "minute": 22, "second": 37}
